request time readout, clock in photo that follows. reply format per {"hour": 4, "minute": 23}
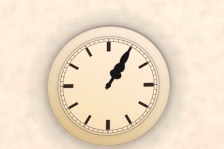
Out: {"hour": 1, "minute": 5}
